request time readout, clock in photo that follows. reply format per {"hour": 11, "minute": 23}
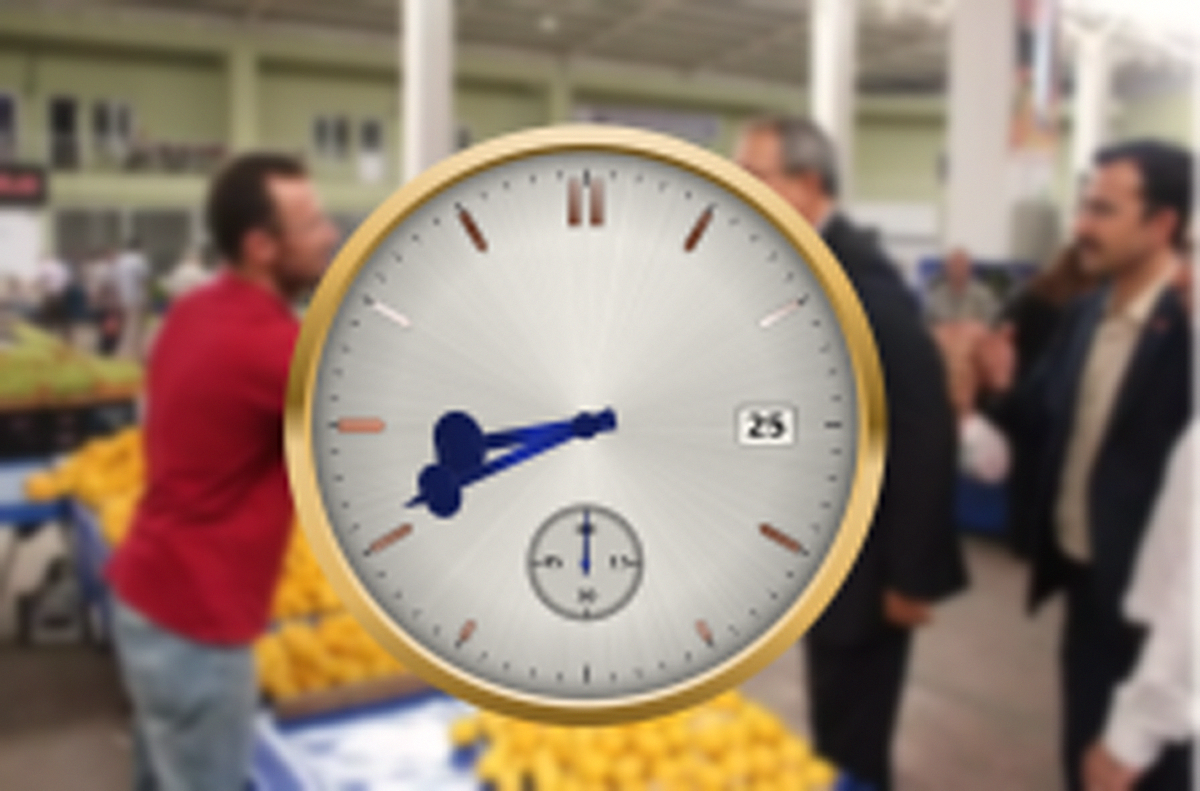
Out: {"hour": 8, "minute": 41}
